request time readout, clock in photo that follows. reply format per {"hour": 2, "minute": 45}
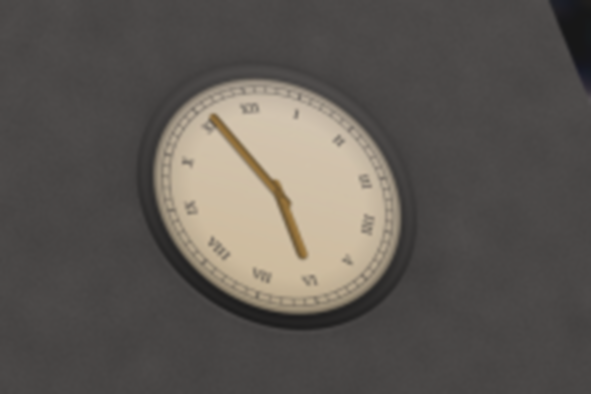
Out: {"hour": 5, "minute": 56}
